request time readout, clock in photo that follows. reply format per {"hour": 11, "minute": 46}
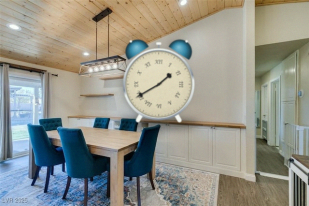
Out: {"hour": 1, "minute": 40}
